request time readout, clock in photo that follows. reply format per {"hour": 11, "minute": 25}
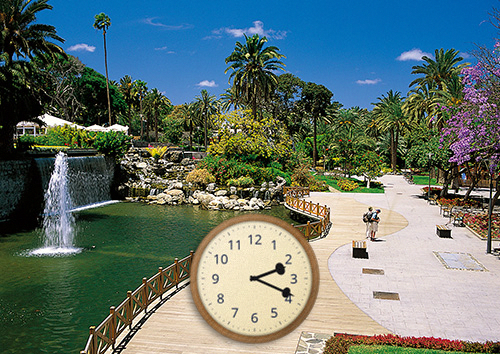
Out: {"hour": 2, "minute": 19}
